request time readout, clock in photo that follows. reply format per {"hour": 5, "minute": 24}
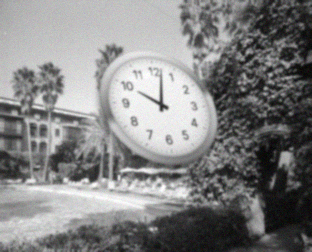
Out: {"hour": 10, "minute": 2}
